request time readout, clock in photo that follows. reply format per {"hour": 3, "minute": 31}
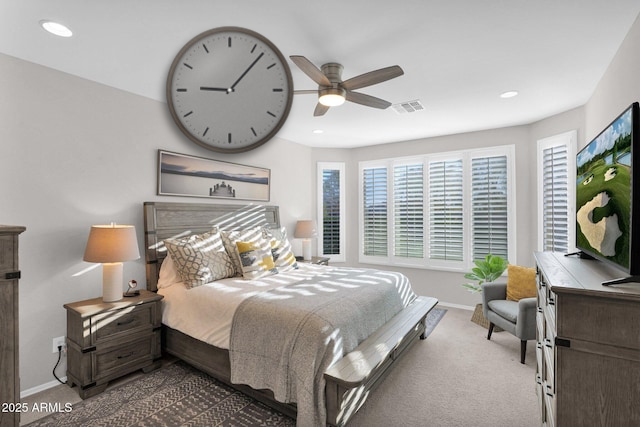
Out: {"hour": 9, "minute": 7}
